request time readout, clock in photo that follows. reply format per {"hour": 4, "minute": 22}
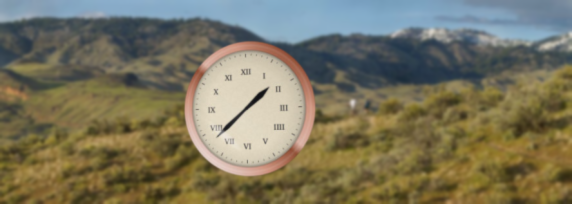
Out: {"hour": 1, "minute": 38}
